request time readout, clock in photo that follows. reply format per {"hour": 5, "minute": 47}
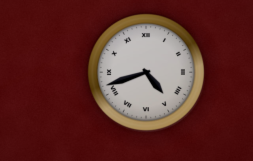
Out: {"hour": 4, "minute": 42}
